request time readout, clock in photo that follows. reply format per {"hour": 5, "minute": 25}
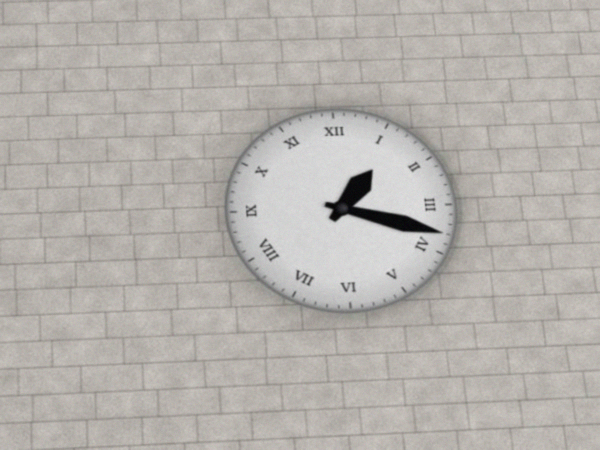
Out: {"hour": 1, "minute": 18}
